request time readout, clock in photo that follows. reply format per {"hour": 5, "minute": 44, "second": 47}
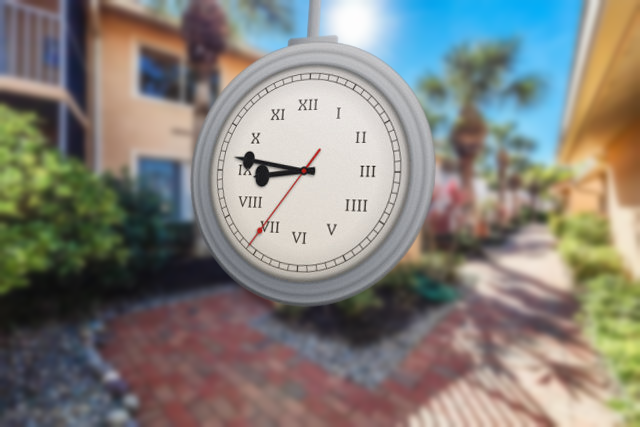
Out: {"hour": 8, "minute": 46, "second": 36}
